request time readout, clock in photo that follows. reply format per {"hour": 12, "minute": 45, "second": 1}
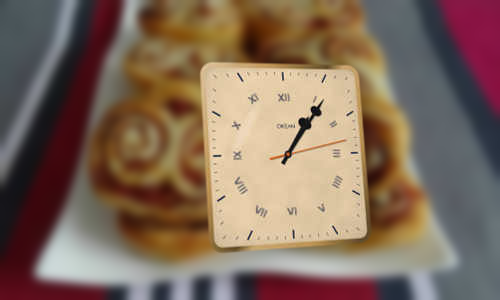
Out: {"hour": 1, "minute": 6, "second": 13}
